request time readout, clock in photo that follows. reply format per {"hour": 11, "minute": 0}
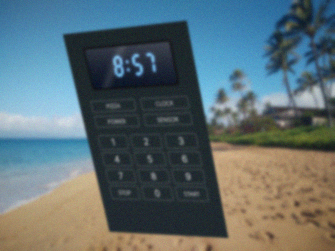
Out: {"hour": 8, "minute": 57}
